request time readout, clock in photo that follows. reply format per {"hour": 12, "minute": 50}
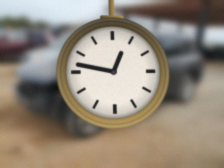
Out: {"hour": 12, "minute": 47}
